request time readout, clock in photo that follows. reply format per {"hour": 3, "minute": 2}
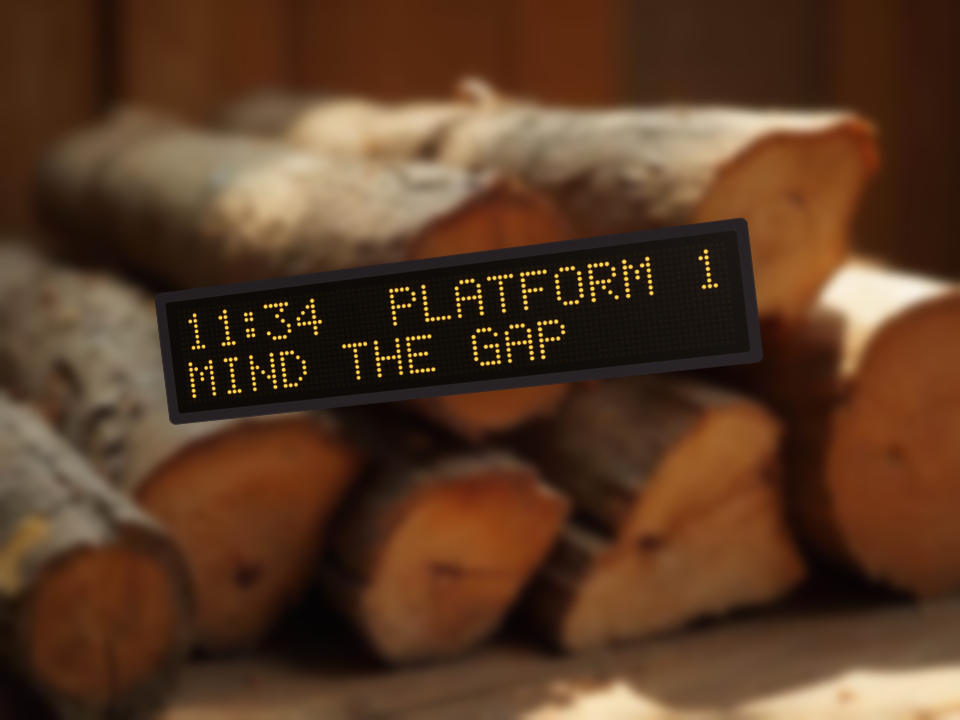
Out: {"hour": 11, "minute": 34}
